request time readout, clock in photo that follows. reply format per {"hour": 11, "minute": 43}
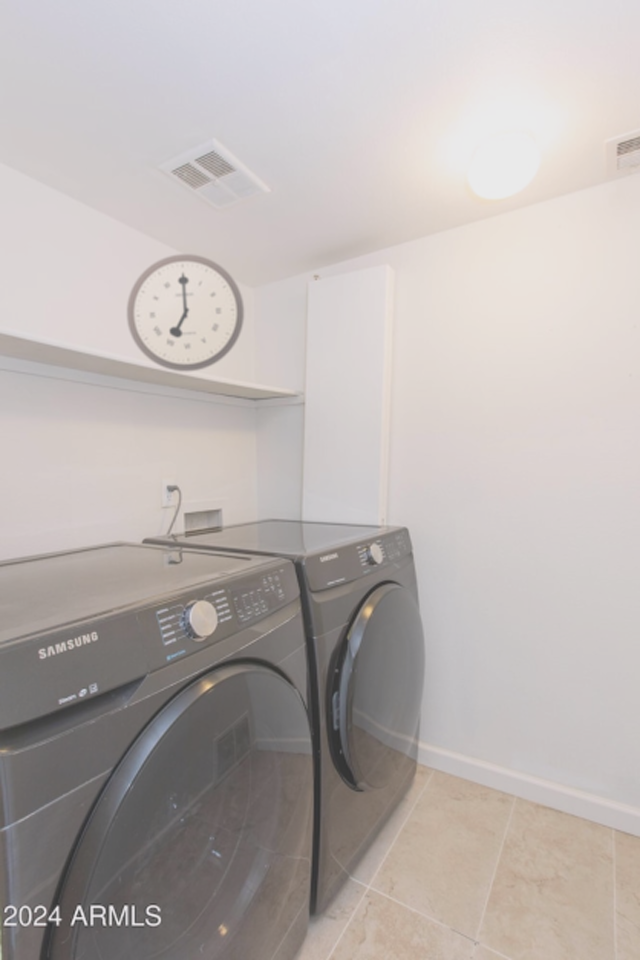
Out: {"hour": 7, "minute": 0}
